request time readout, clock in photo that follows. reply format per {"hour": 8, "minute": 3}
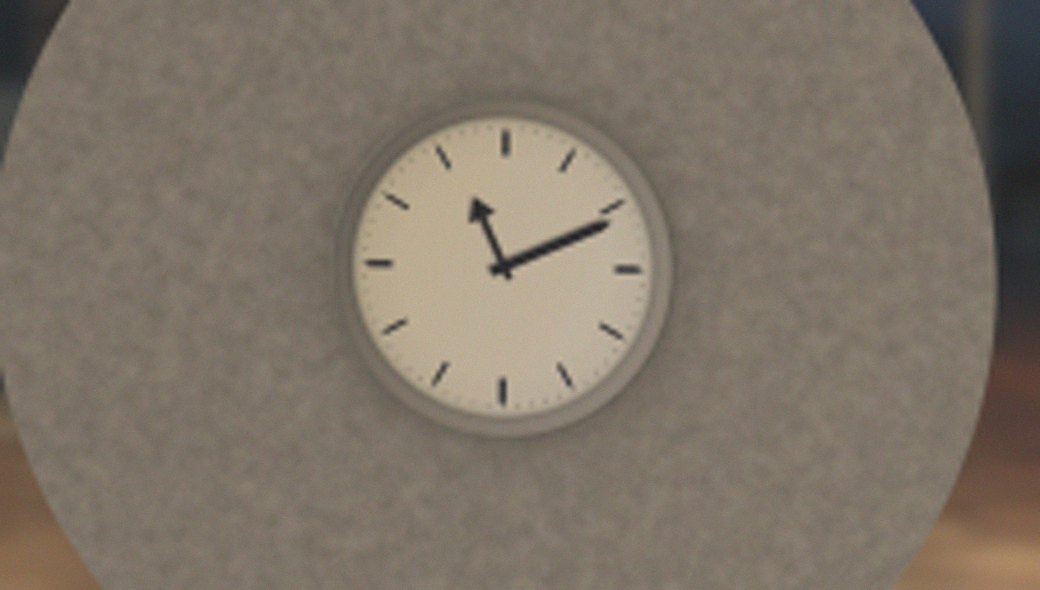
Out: {"hour": 11, "minute": 11}
